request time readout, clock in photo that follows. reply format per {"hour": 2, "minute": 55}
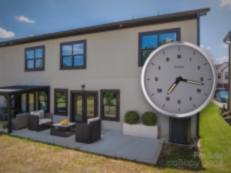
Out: {"hour": 7, "minute": 17}
